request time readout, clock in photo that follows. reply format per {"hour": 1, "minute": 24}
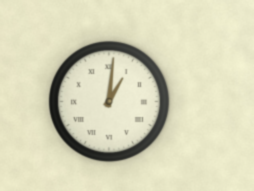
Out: {"hour": 1, "minute": 1}
